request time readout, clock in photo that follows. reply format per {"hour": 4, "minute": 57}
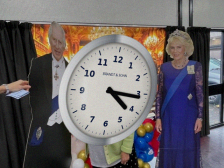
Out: {"hour": 4, "minute": 16}
